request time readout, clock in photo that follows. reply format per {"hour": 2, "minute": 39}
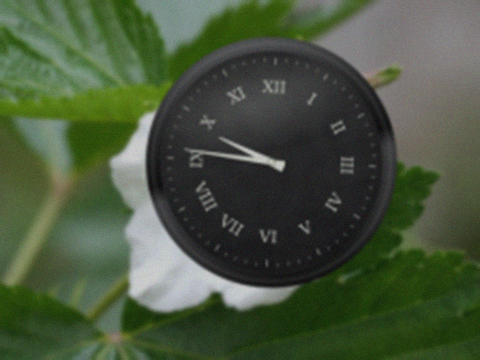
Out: {"hour": 9, "minute": 46}
